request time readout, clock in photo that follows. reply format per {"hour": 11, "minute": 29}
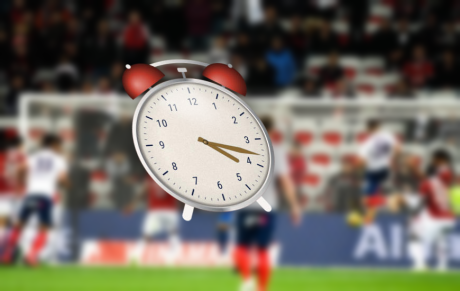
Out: {"hour": 4, "minute": 18}
